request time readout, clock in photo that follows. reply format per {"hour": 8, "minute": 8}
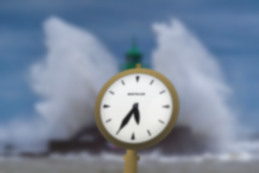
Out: {"hour": 5, "minute": 35}
